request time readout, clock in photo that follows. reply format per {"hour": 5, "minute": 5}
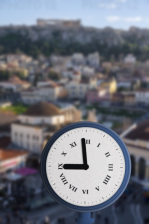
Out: {"hour": 8, "minute": 59}
